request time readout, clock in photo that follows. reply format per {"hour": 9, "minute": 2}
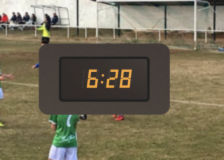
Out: {"hour": 6, "minute": 28}
